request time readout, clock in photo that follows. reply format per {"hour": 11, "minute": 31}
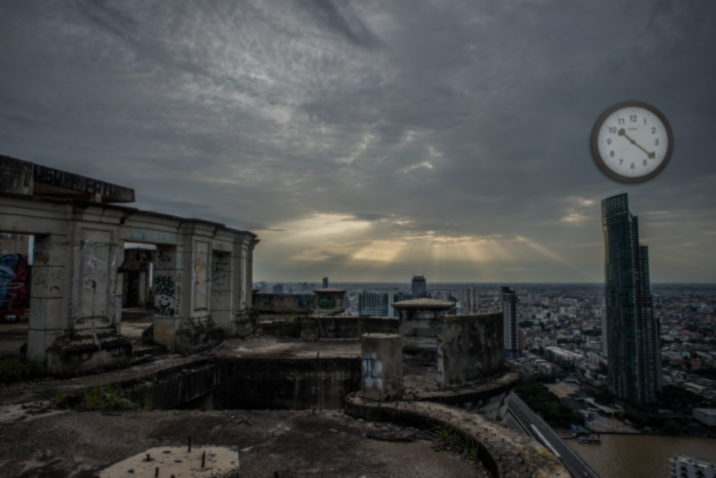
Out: {"hour": 10, "minute": 21}
